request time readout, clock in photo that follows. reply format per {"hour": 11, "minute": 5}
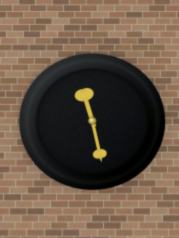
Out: {"hour": 11, "minute": 28}
